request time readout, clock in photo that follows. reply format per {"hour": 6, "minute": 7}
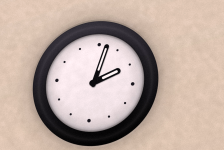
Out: {"hour": 2, "minute": 2}
